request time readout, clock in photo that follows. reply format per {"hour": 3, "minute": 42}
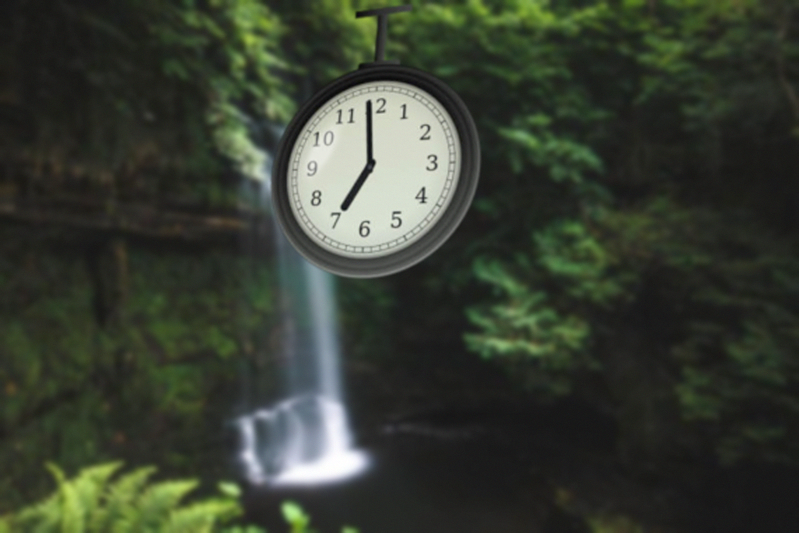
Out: {"hour": 6, "minute": 59}
